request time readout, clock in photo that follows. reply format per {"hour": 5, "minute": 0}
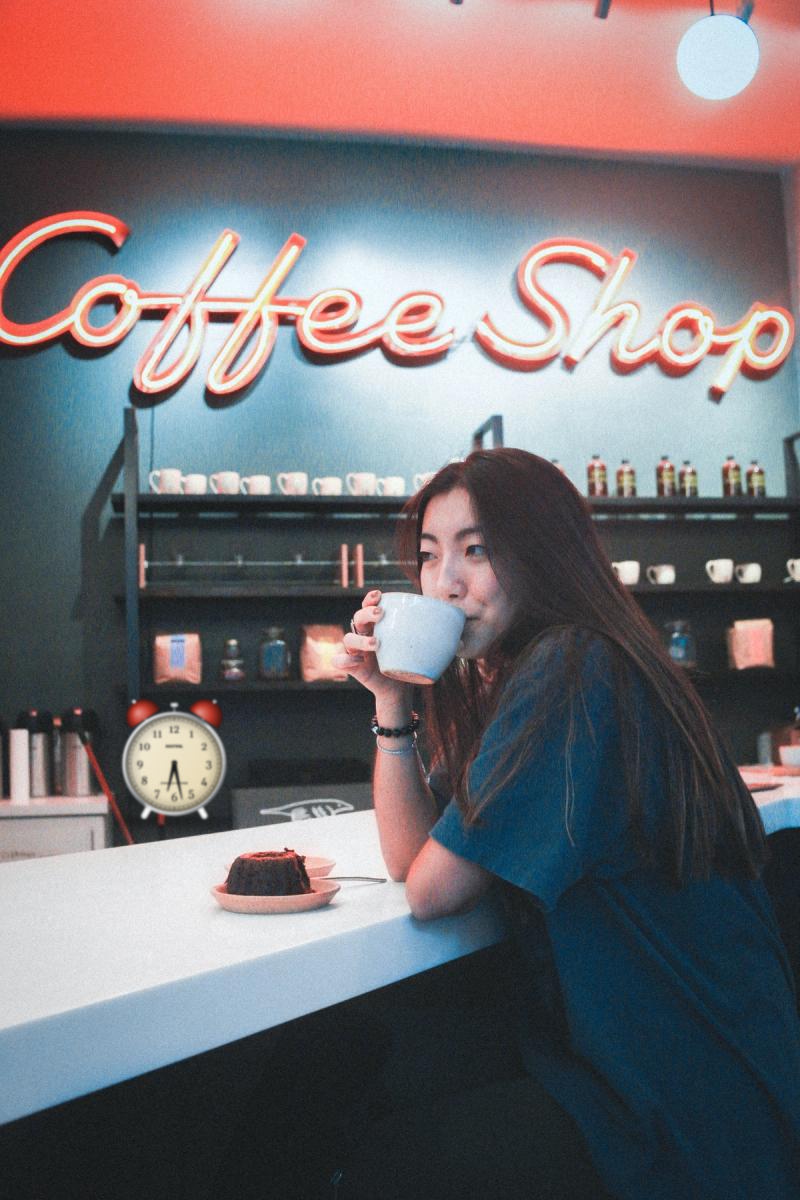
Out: {"hour": 6, "minute": 28}
